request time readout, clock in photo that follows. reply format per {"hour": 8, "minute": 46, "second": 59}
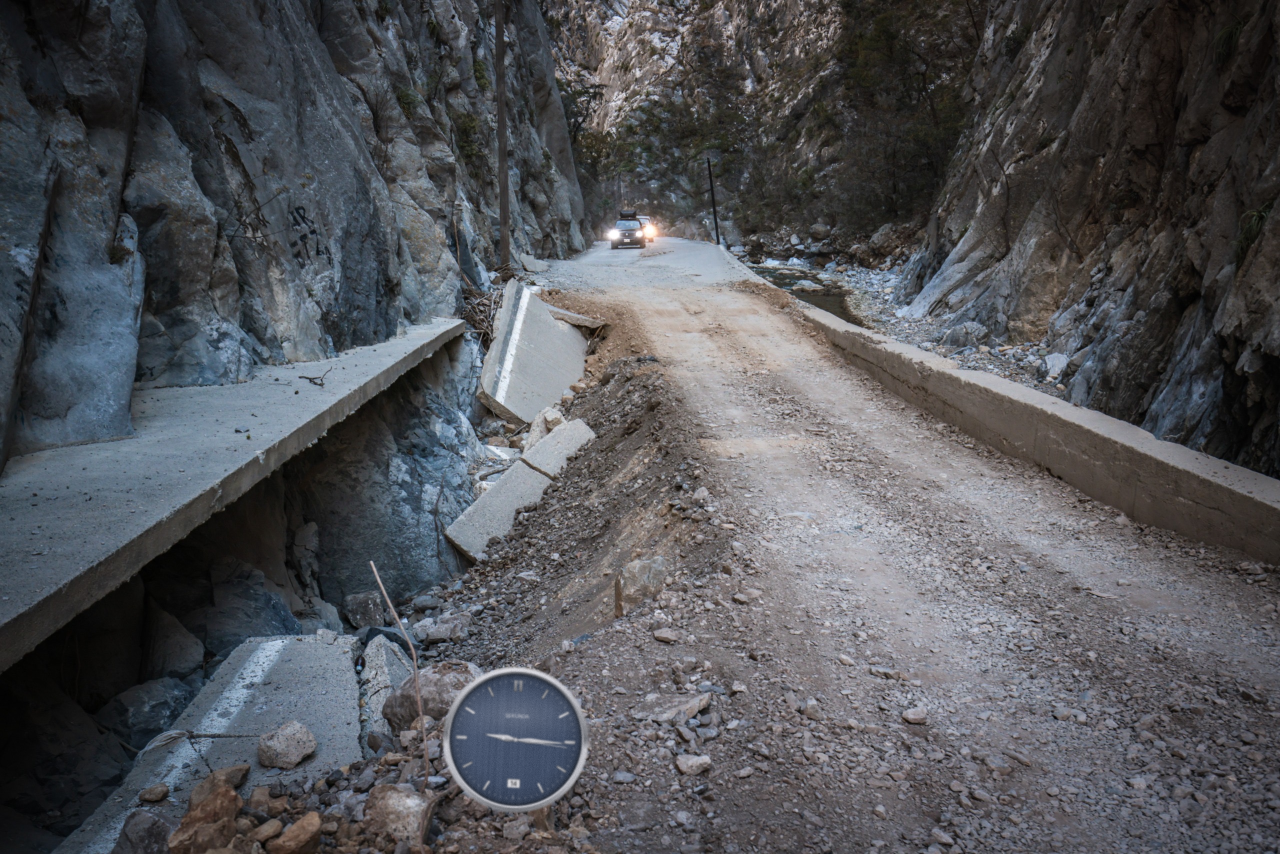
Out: {"hour": 9, "minute": 15, "second": 16}
